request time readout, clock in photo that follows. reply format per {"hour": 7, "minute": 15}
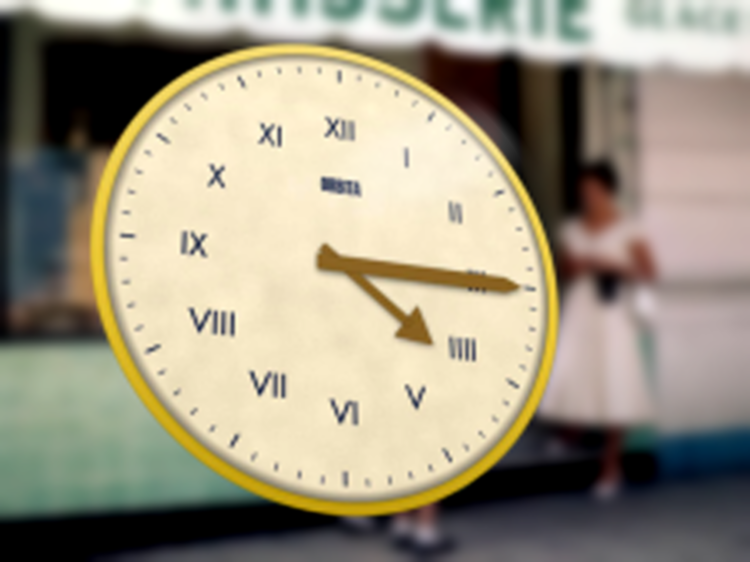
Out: {"hour": 4, "minute": 15}
